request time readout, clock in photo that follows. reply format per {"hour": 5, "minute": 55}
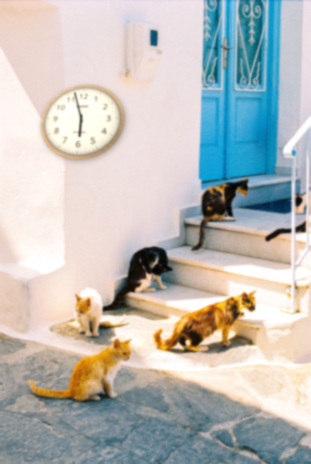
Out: {"hour": 5, "minute": 57}
